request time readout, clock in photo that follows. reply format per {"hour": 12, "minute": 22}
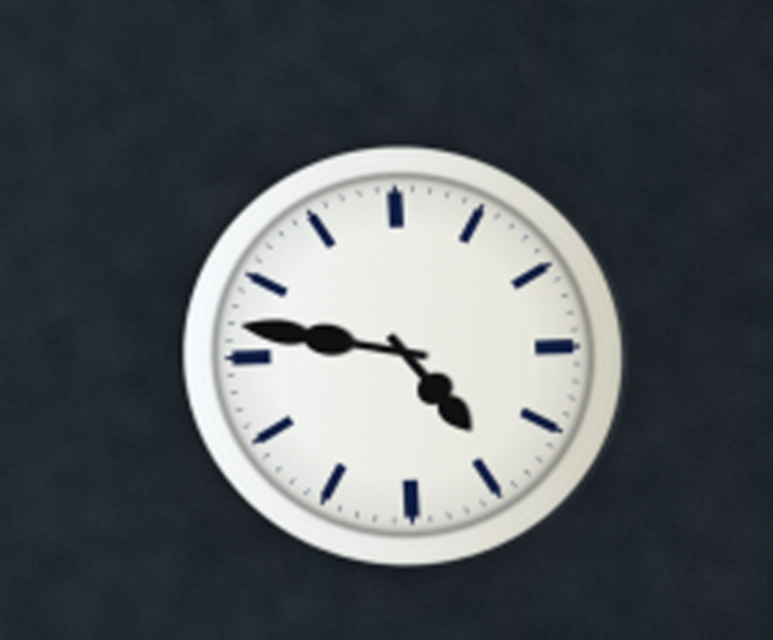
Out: {"hour": 4, "minute": 47}
